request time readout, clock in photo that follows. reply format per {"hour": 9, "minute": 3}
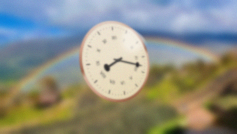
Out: {"hour": 8, "minute": 18}
